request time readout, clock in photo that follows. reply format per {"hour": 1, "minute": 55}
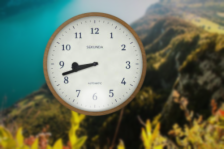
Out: {"hour": 8, "minute": 42}
